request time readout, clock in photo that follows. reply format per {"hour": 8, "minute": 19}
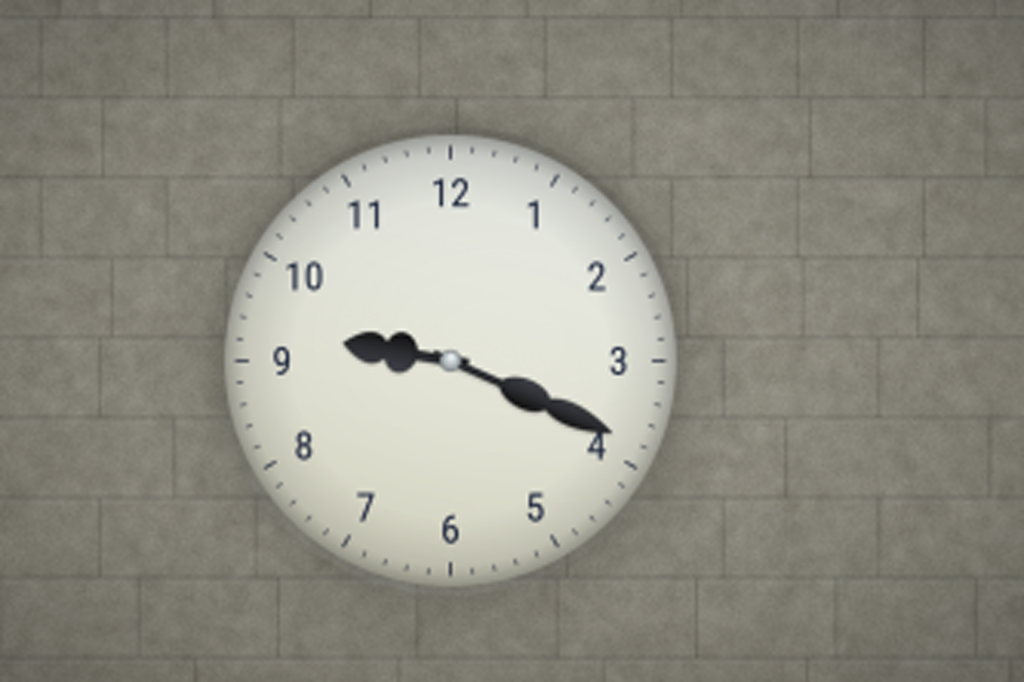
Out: {"hour": 9, "minute": 19}
